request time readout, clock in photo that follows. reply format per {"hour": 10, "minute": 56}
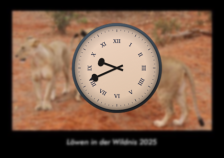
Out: {"hour": 9, "minute": 41}
